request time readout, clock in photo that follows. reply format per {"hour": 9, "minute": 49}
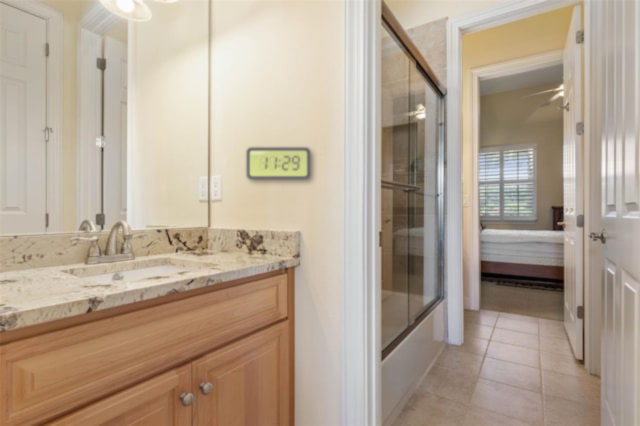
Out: {"hour": 11, "minute": 29}
